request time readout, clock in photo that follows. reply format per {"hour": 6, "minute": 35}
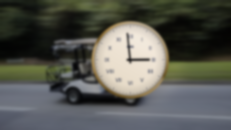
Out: {"hour": 2, "minute": 59}
